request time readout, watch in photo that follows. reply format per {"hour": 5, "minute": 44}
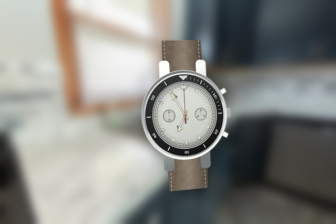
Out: {"hour": 6, "minute": 55}
